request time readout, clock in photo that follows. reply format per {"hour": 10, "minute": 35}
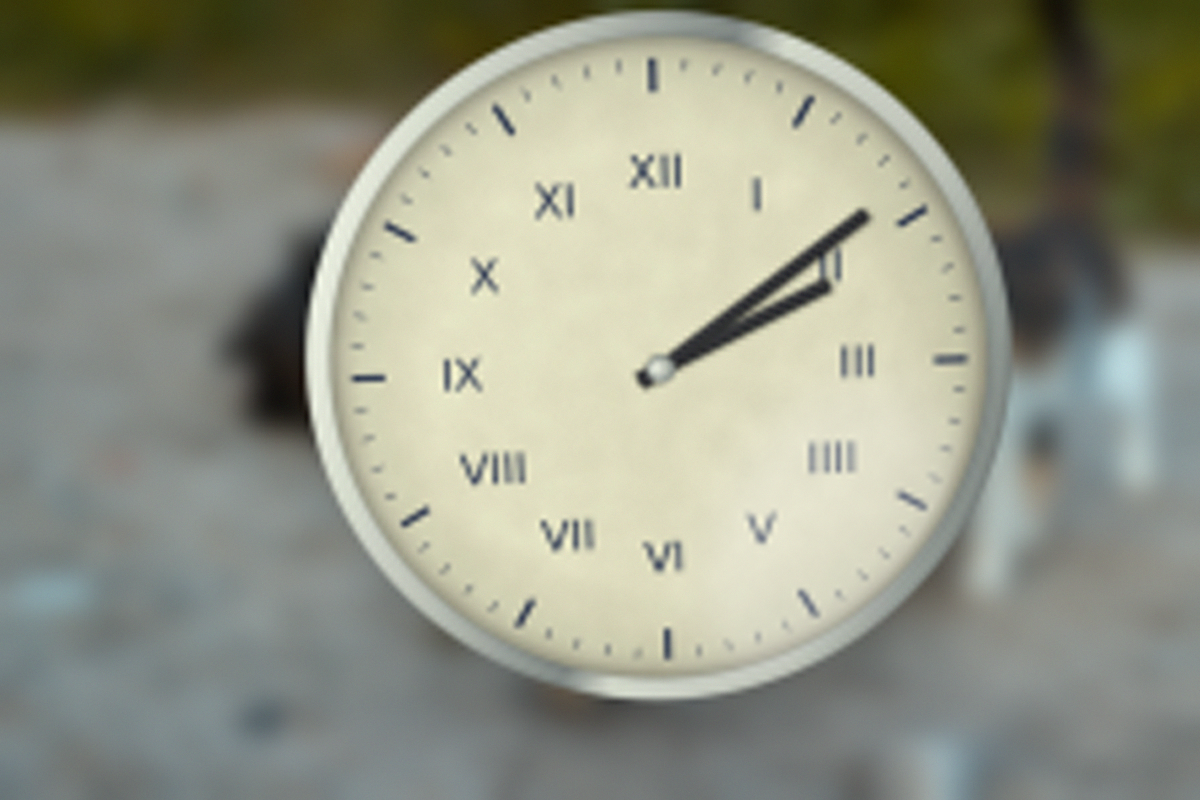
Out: {"hour": 2, "minute": 9}
